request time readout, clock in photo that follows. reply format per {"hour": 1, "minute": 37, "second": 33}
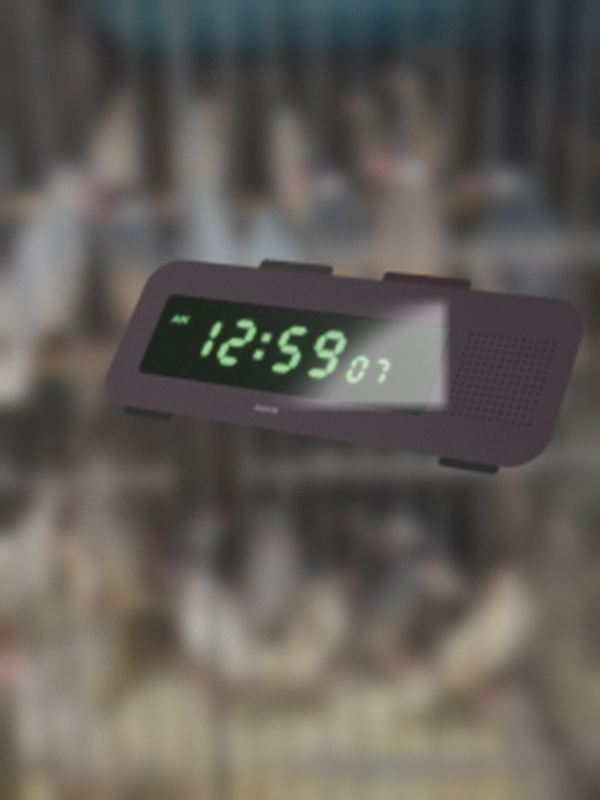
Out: {"hour": 12, "minute": 59, "second": 7}
